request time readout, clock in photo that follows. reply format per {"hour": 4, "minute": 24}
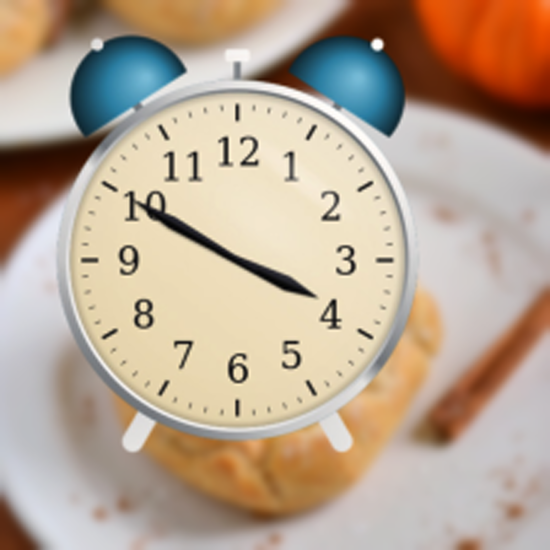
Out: {"hour": 3, "minute": 50}
